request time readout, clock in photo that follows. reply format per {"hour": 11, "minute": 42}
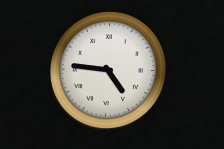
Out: {"hour": 4, "minute": 46}
